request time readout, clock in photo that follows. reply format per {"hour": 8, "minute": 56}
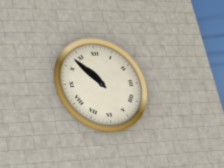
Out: {"hour": 10, "minute": 53}
